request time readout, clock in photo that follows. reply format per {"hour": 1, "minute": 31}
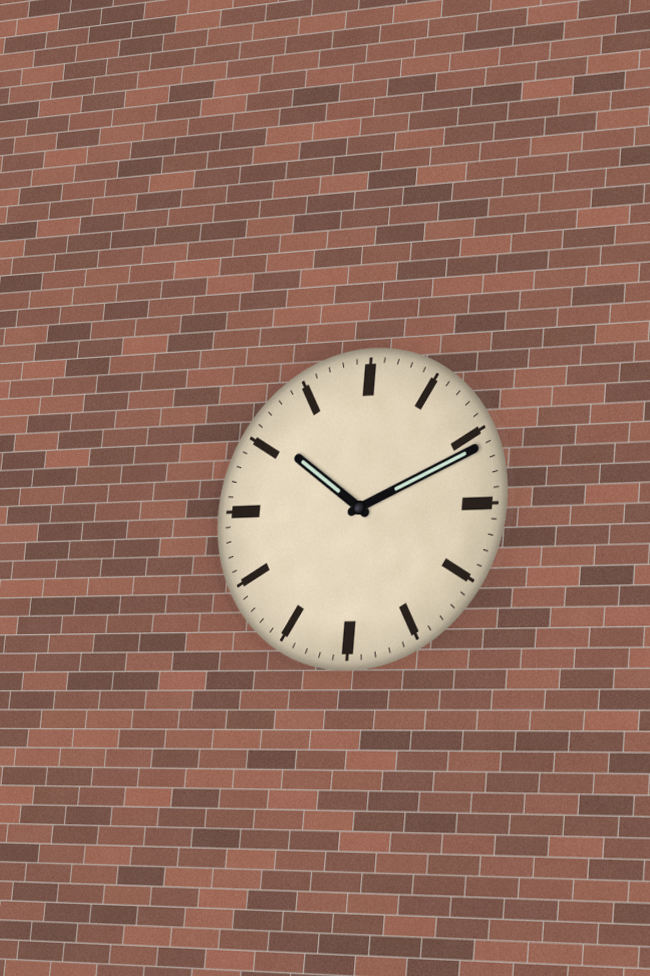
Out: {"hour": 10, "minute": 11}
